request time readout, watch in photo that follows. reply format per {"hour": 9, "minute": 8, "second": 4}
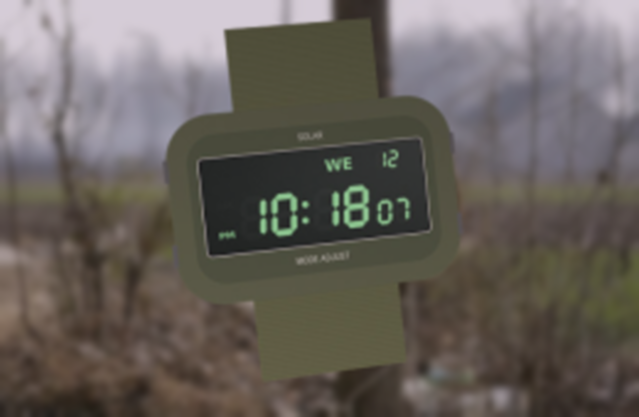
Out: {"hour": 10, "minute": 18, "second": 7}
